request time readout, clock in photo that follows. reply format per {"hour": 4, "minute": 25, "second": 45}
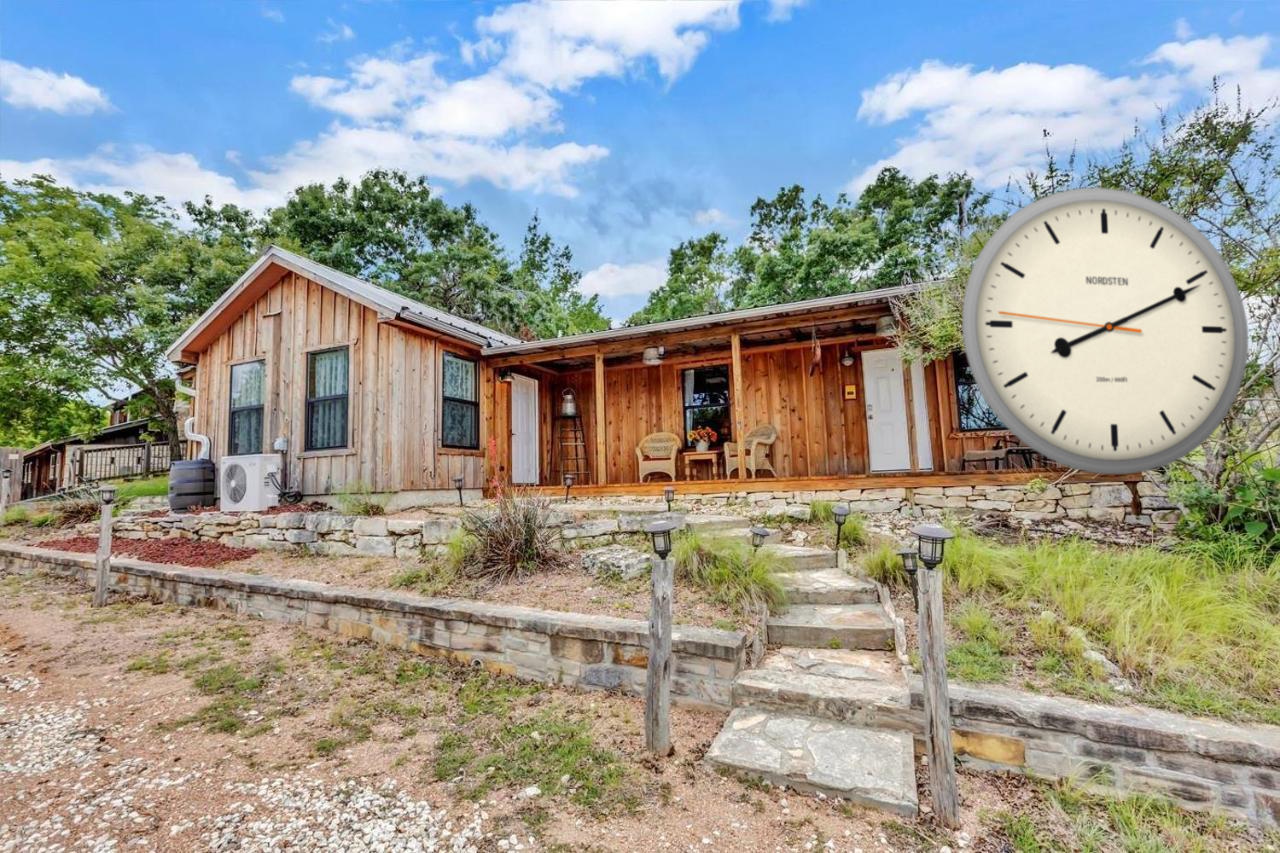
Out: {"hour": 8, "minute": 10, "second": 46}
